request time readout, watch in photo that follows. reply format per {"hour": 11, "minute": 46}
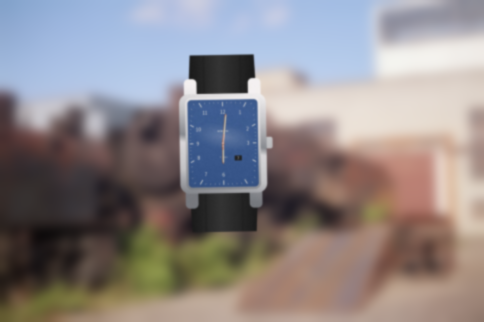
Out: {"hour": 6, "minute": 1}
